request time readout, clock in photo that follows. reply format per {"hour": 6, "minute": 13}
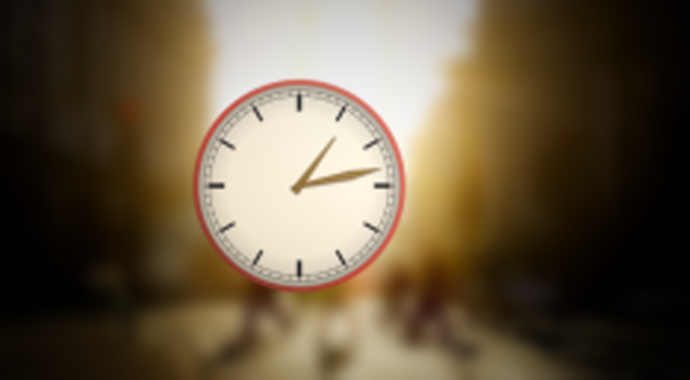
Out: {"hour": 1, "minute": 13}
